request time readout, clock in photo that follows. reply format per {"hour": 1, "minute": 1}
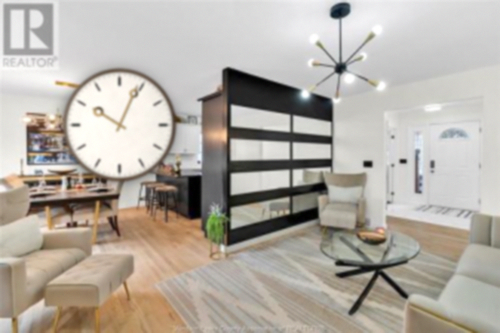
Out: {"hour": 10, "minute": 4}
